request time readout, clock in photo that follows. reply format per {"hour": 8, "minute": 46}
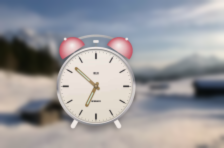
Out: {"hour": 6, "minute": 52}
